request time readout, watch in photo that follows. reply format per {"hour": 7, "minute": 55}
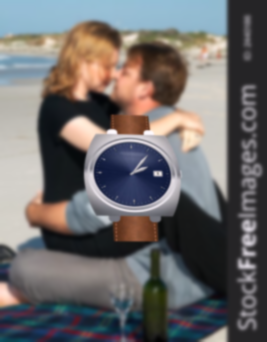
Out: {"hour": 2, "minute": 6}
